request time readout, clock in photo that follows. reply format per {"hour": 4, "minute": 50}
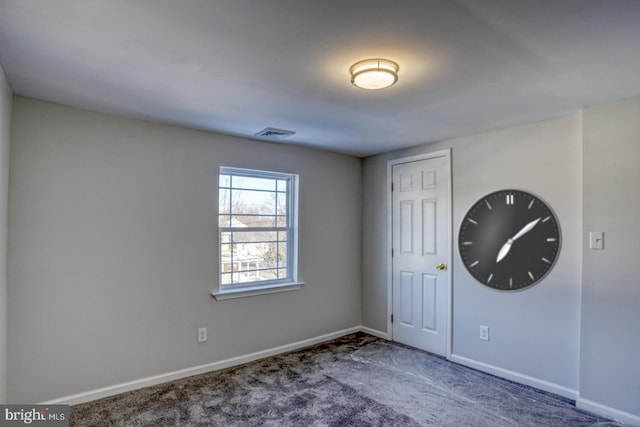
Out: {"hour": 7, "minute": 9}
